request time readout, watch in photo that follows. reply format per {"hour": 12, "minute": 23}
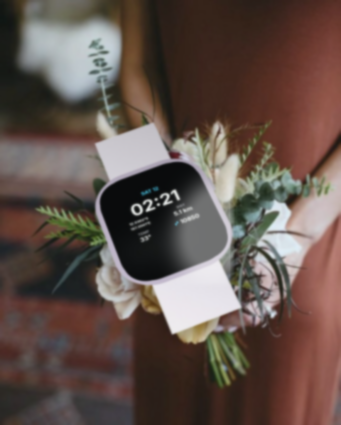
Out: {"hour": 2, "minute": 21}
